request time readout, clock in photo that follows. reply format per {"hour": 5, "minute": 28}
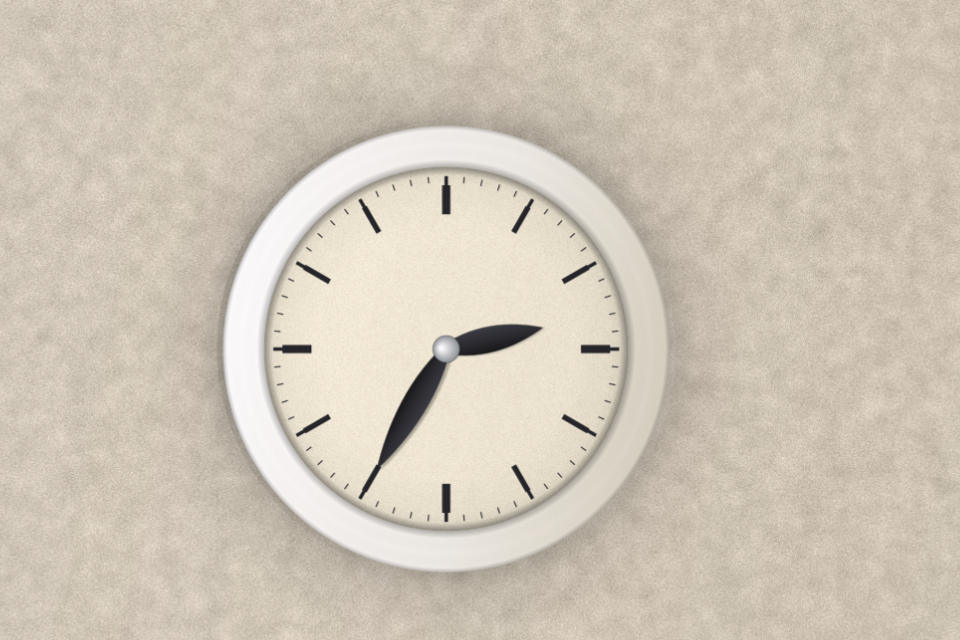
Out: {"hour": 2, "minute": 35}
